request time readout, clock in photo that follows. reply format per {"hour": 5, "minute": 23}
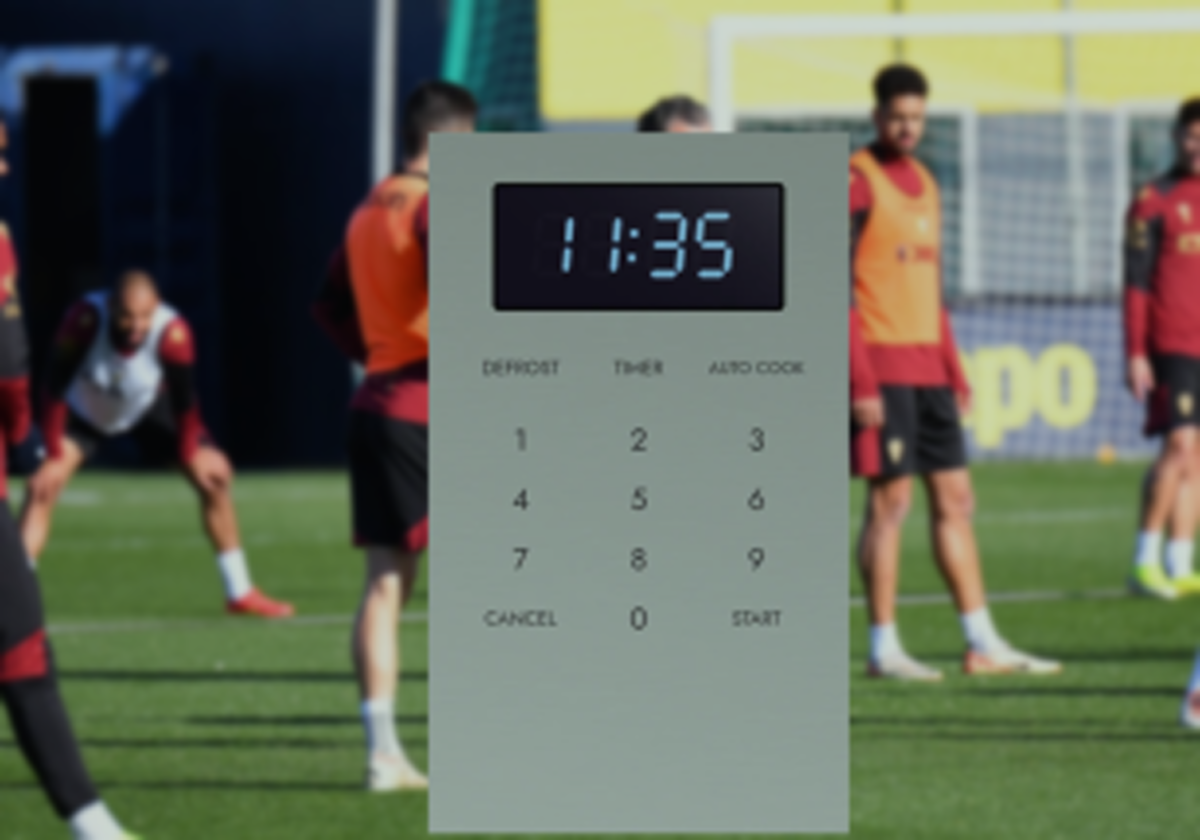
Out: {"hour": 11, "minute": 35}
